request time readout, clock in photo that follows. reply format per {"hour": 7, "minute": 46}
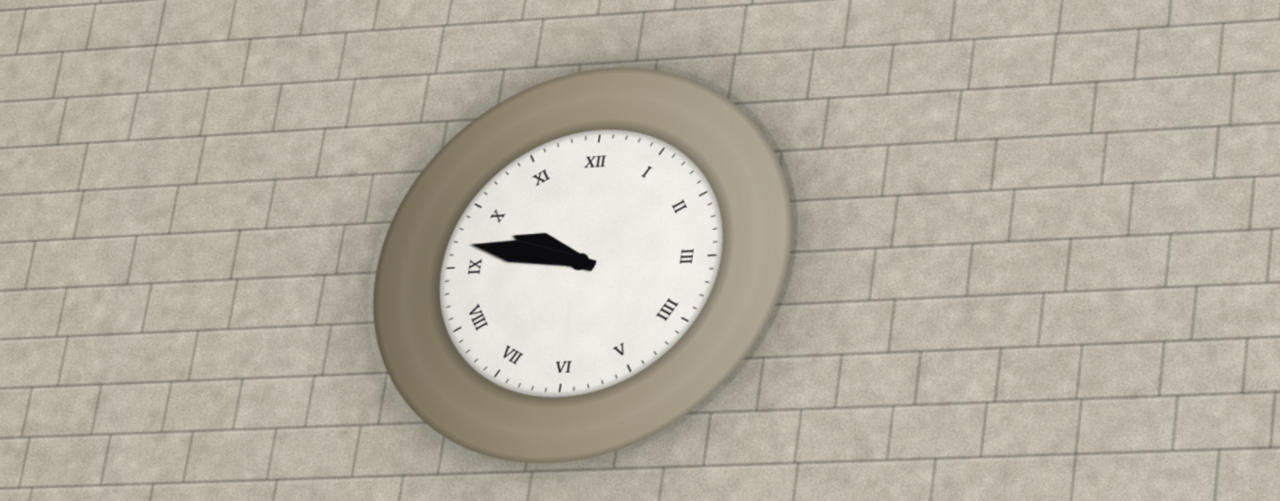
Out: {"hour": 9, "minute": 47}
